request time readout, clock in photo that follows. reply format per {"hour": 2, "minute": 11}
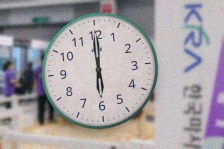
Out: {"hour": 6, "minute": 0}
